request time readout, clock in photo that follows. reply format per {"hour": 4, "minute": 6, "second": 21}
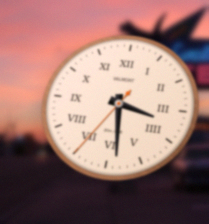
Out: {"hour": 3, "minute": 28, "second": 35}
